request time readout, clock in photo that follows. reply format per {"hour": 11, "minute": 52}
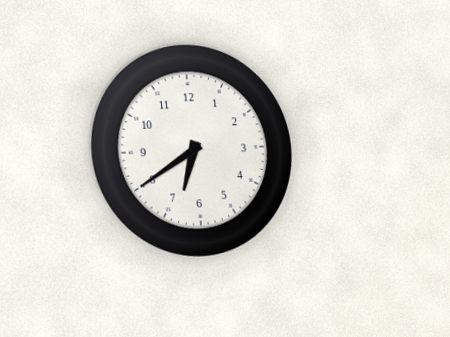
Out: {"hour": 6, "minute": 40}
